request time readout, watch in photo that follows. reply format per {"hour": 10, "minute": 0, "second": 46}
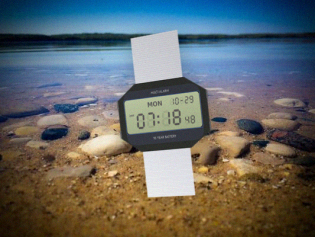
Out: {"hour": 7, "minute": 18, "second": 48}
